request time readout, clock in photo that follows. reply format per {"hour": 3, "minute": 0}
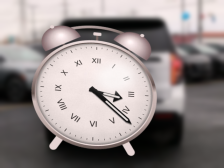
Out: {"hour": 3, "minute": 22}
